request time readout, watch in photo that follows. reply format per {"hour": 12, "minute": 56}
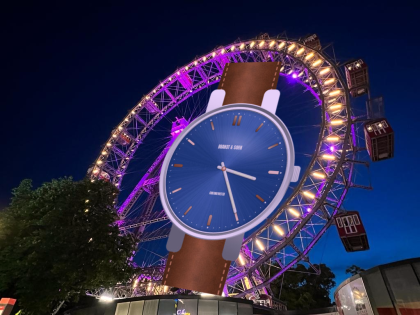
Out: {"hour": 3, "minute": 25}
